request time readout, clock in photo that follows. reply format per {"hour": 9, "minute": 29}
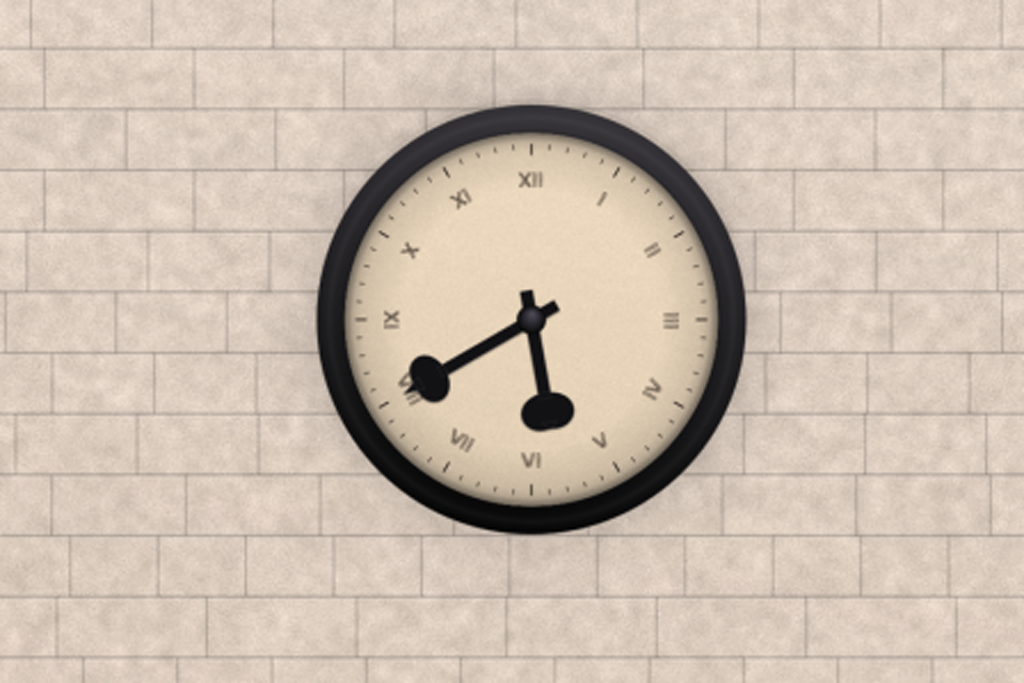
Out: {"hour": 5, "minute": 40}
